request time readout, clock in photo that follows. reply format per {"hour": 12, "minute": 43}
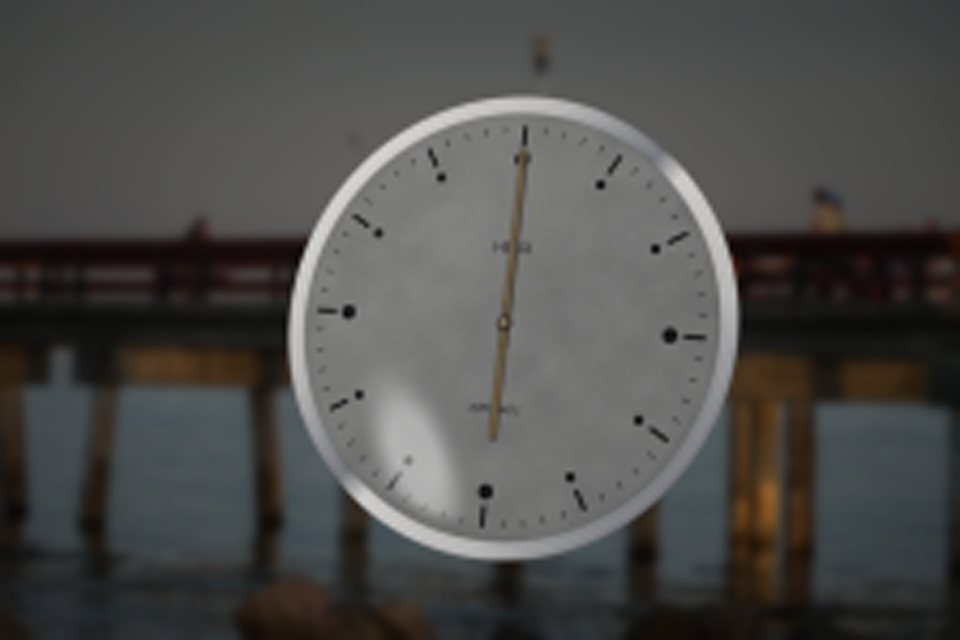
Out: {"hour": 6, "minute": 0}
